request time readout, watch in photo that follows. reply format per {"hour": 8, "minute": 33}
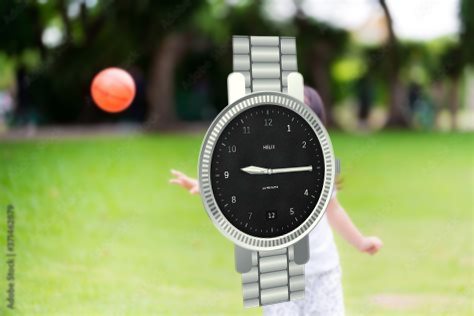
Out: {"hour": 9, "minute": 15}
